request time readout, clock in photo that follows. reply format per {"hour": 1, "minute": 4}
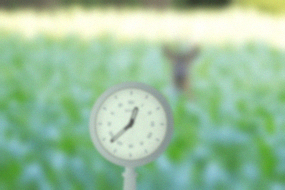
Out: {"hour": 12, "minute": 38}
